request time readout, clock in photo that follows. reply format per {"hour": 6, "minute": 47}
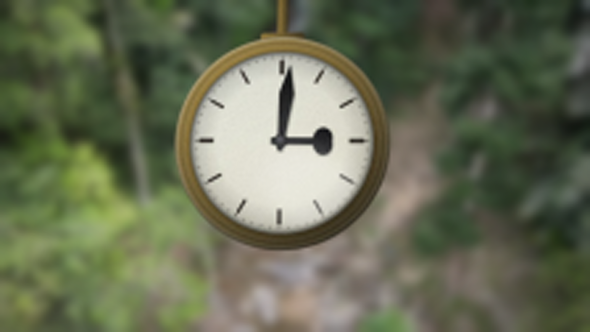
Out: {"hour": 3, "minute": 1}
